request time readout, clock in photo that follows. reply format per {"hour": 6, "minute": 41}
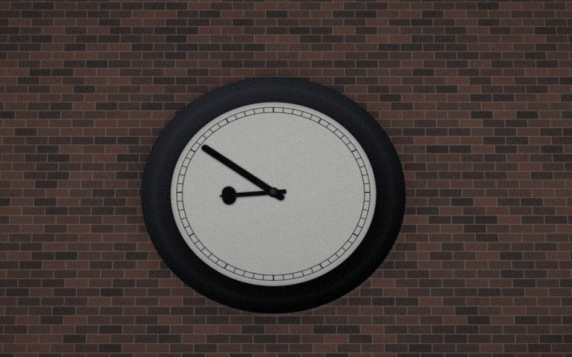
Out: {"hour": 8, "minute": 51}
